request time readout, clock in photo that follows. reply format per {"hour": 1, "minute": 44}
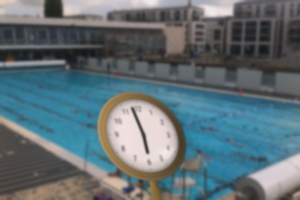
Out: {"hour": 5, "minute": 58}
